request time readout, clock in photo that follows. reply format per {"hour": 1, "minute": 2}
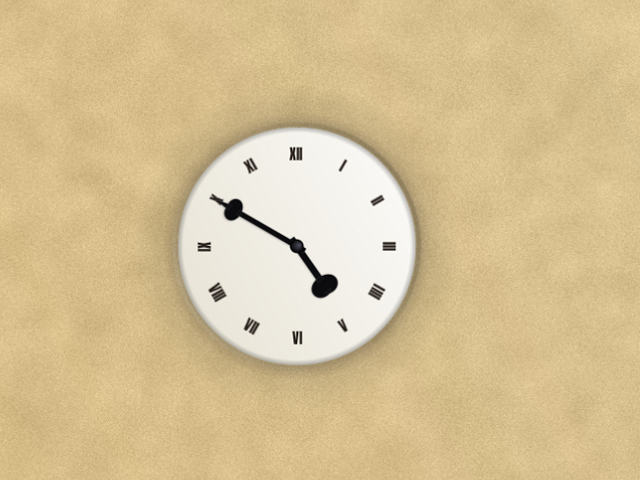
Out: {"hour": 4, "minute": 50}
